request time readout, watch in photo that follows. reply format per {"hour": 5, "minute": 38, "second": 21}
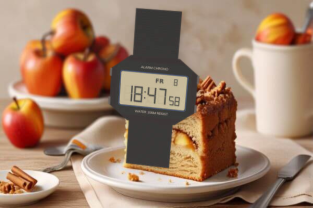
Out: {"hour": 18, "minute": 47, "second": 58}
